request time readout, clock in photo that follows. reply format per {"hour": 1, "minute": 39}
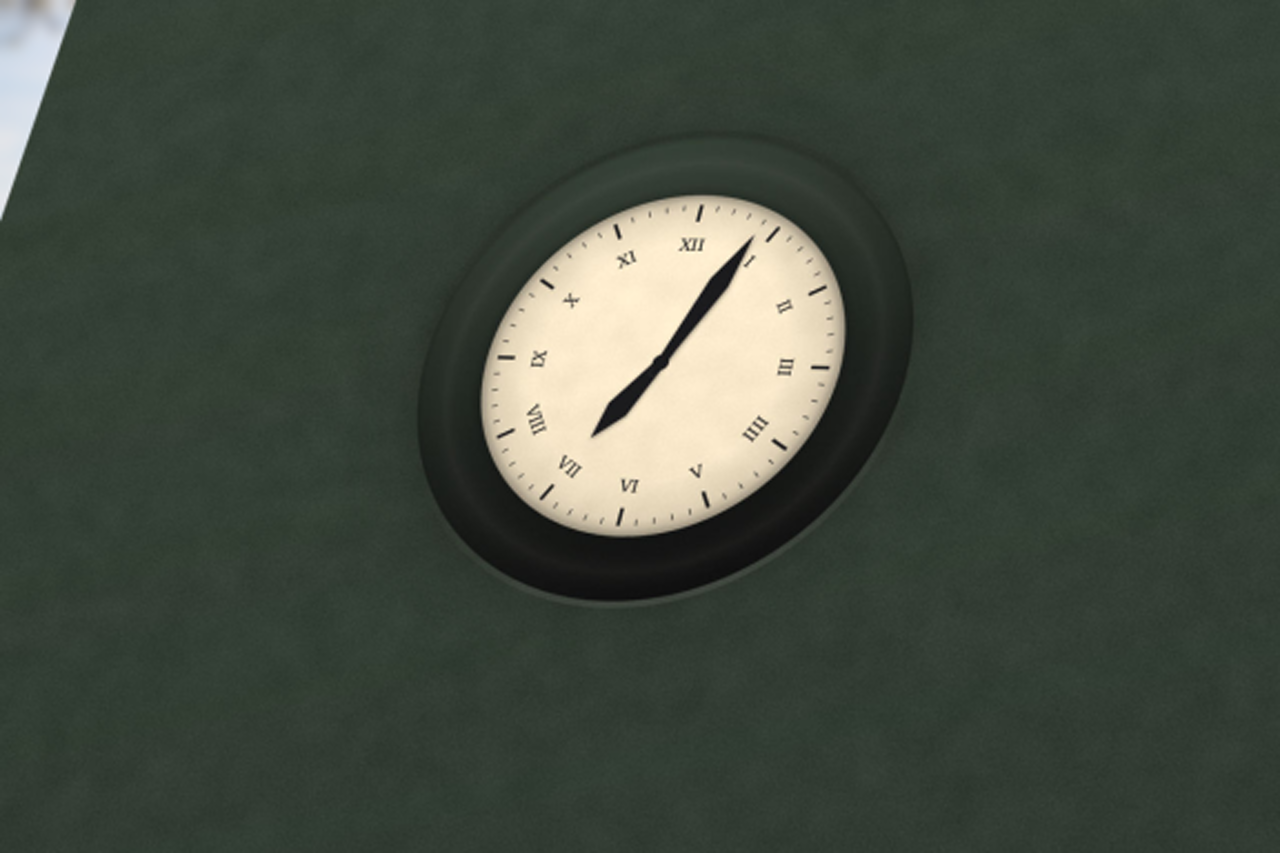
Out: {"hour": 7, "minute": 4}
